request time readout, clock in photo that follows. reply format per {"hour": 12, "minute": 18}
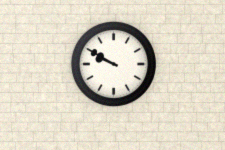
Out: {"hour": 9, "minute": 50}
